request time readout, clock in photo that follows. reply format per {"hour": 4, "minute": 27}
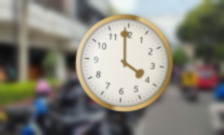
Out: {"hour": 3, "minute": 59}
